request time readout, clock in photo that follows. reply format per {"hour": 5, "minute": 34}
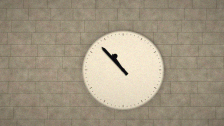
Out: {"hour": 10, "minute": 53}
